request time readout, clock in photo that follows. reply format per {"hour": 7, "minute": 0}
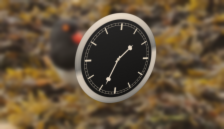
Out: {"hour": 1, "minute": 34}
